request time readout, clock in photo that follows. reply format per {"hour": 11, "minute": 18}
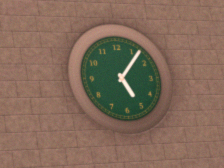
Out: {"hour": 5, "minute": 7}
